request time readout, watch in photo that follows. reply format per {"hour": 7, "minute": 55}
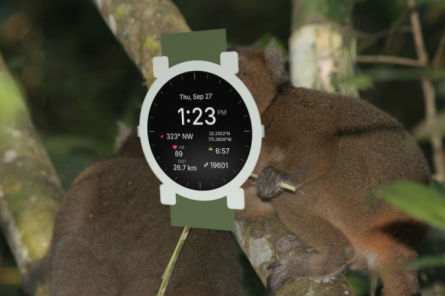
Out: {"hour": 1, "minute": 23}
